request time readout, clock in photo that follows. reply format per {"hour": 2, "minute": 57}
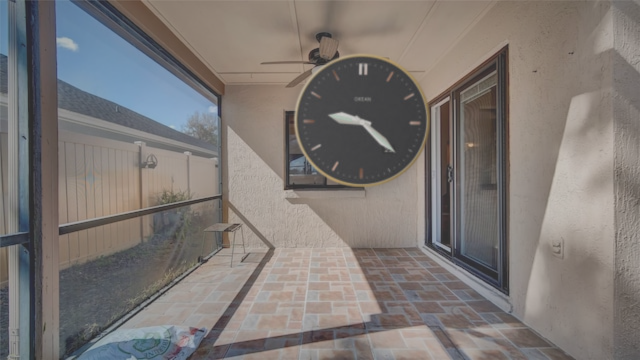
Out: {"hour": 9, "minute": 22}
